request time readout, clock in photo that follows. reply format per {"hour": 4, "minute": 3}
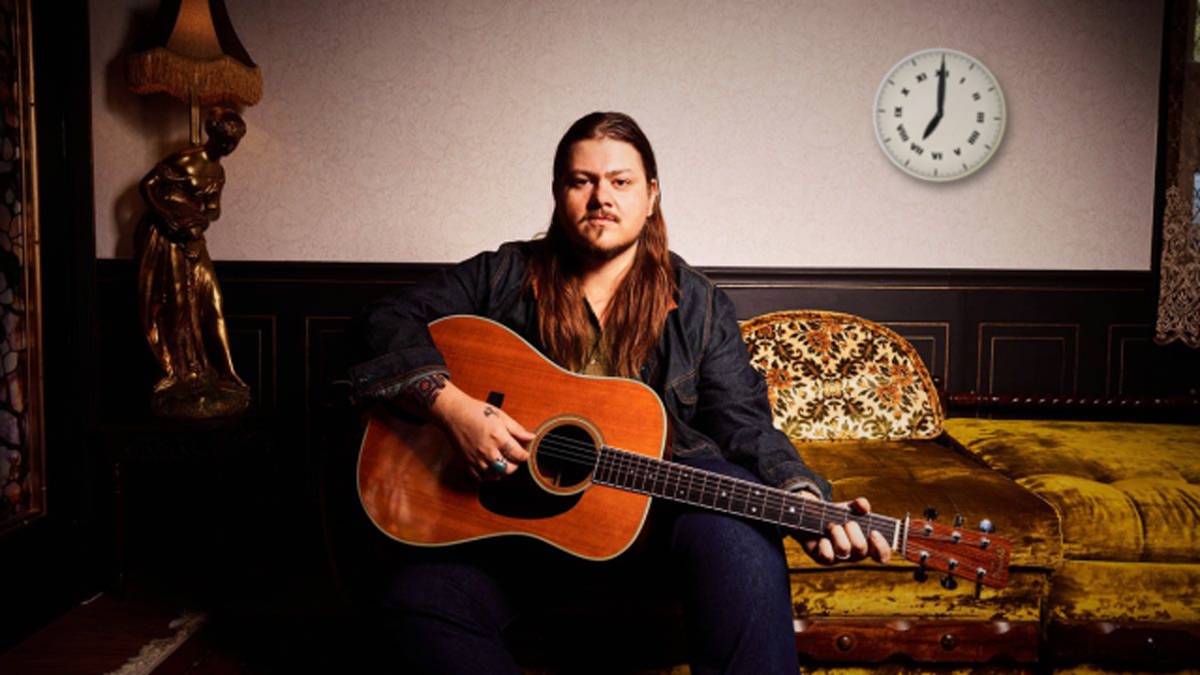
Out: {"hour": 7, "minute": 0}
